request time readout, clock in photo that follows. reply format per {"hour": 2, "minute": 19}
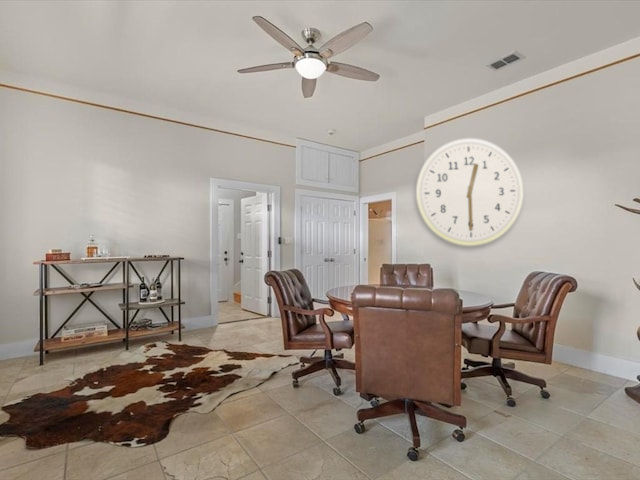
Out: {"hour": 12, "minute": 30}
